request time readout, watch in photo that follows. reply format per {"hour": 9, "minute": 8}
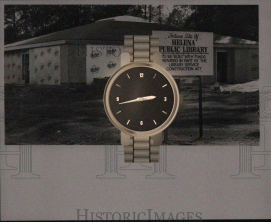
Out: {"hour": 2, "minute": 43}
